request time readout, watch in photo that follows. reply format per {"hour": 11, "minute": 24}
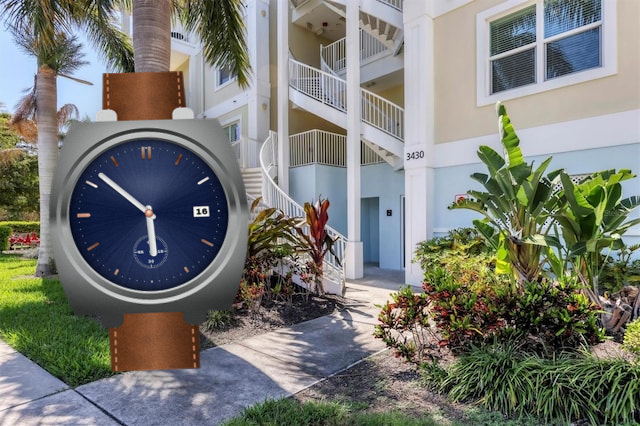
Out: {"hour": 5, "minute": 52}
